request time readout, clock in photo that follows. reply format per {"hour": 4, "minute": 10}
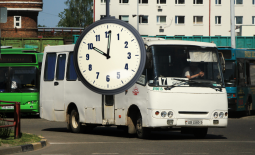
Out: {"hour": 10, "minute": 1}
